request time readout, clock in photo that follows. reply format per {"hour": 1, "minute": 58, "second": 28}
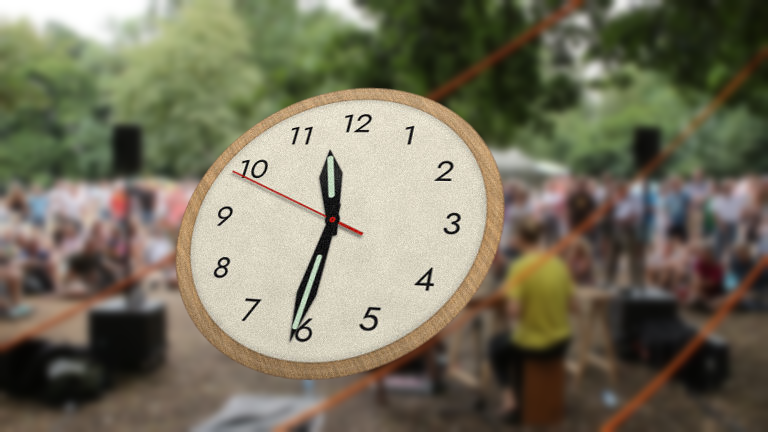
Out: {"hour": 11, "minute": 30, "second": 49}
